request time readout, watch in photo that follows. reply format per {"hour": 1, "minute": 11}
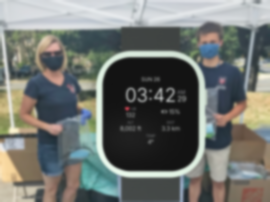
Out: {"hour": 3, "minute": 42}
